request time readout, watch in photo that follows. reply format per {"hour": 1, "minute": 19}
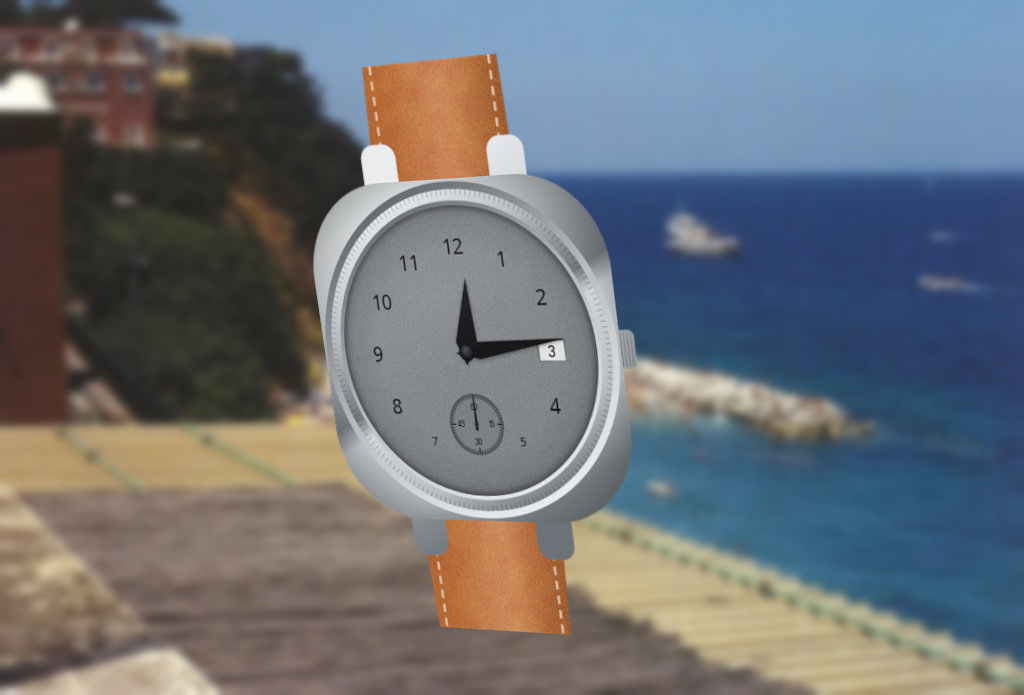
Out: {"hour": 12, "minute": 14}
